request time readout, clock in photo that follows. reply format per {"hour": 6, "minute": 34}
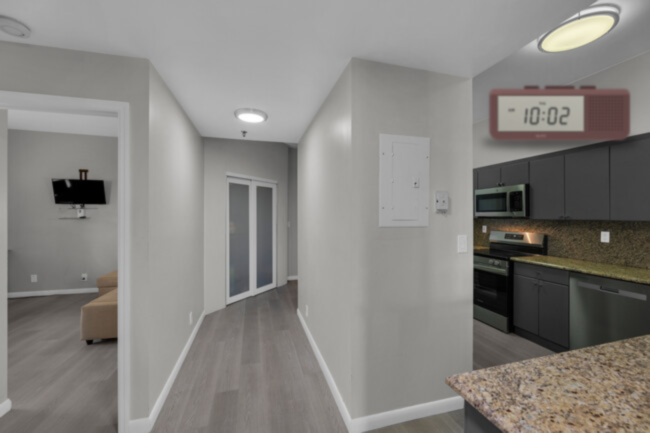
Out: {"hour": 10, "minute": 2}
